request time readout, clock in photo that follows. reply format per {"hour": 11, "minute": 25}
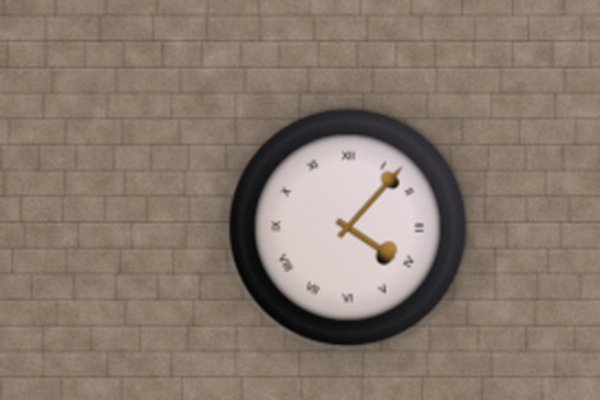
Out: {"hour": 4, "minute": 7}
